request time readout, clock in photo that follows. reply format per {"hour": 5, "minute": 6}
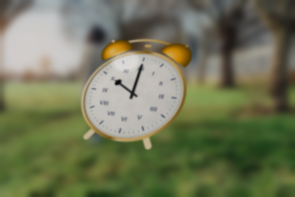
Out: {"hour": 10, "minute": 0}
